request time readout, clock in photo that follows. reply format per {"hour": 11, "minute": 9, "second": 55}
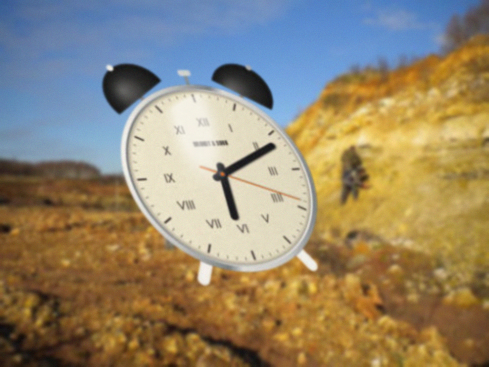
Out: {"hour": 6, "minute": 11, "second": 19}
